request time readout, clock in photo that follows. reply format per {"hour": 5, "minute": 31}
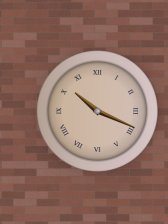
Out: {"hour": 10, "minute": 19}
